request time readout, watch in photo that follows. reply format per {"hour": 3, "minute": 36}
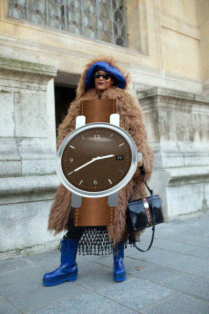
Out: {"hour": 2, "minute": 40}
